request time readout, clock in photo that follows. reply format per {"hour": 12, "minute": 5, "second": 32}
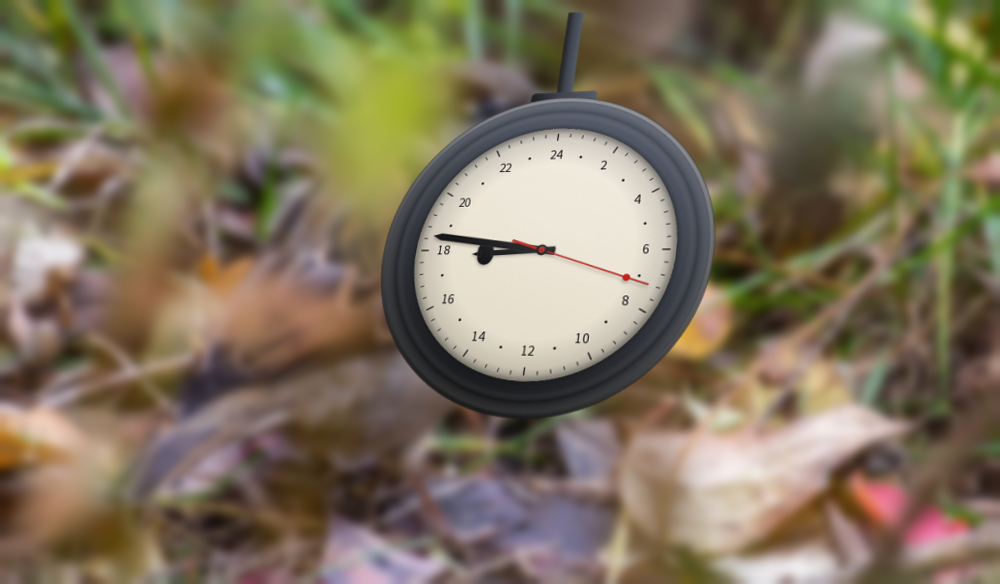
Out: {"hour": 17, "minute": 46, "second": 18}
